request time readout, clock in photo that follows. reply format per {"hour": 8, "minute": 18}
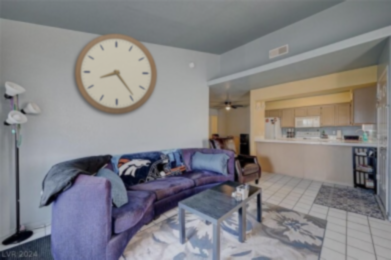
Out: {"hour": 8, "minute": 24}
